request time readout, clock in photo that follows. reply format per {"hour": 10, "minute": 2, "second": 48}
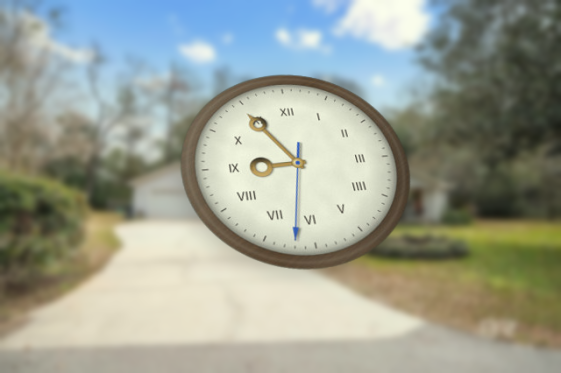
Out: {"hour": 8, "minute": 54, "second": 32}
